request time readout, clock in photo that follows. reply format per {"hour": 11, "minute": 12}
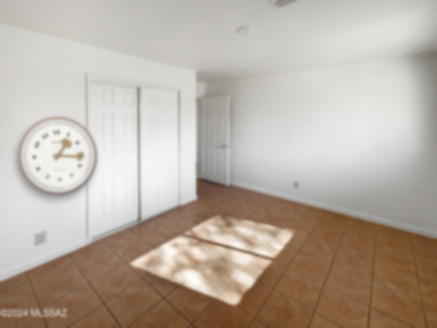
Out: {"hour": 1, "minute": 16}
